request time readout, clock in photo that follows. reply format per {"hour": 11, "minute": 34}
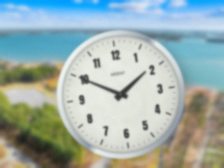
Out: {"hour": 1, "minute": 50}
